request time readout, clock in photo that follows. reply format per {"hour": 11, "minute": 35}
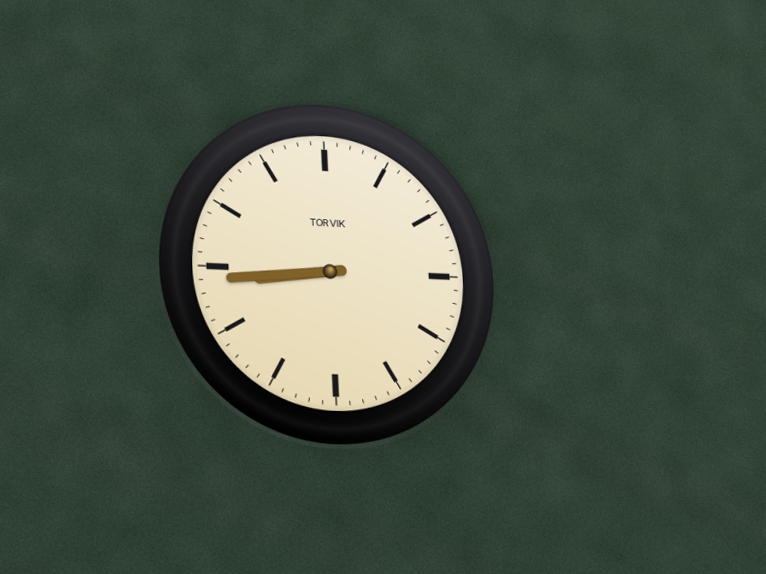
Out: {"hour": 8, "minute": 44}
